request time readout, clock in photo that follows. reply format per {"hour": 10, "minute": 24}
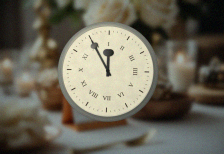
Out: {"hour": 1, "minute": 0}
